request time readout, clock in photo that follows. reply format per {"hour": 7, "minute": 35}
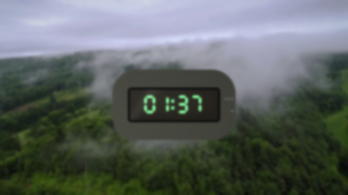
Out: {"hour": 1, "minute": 37}
